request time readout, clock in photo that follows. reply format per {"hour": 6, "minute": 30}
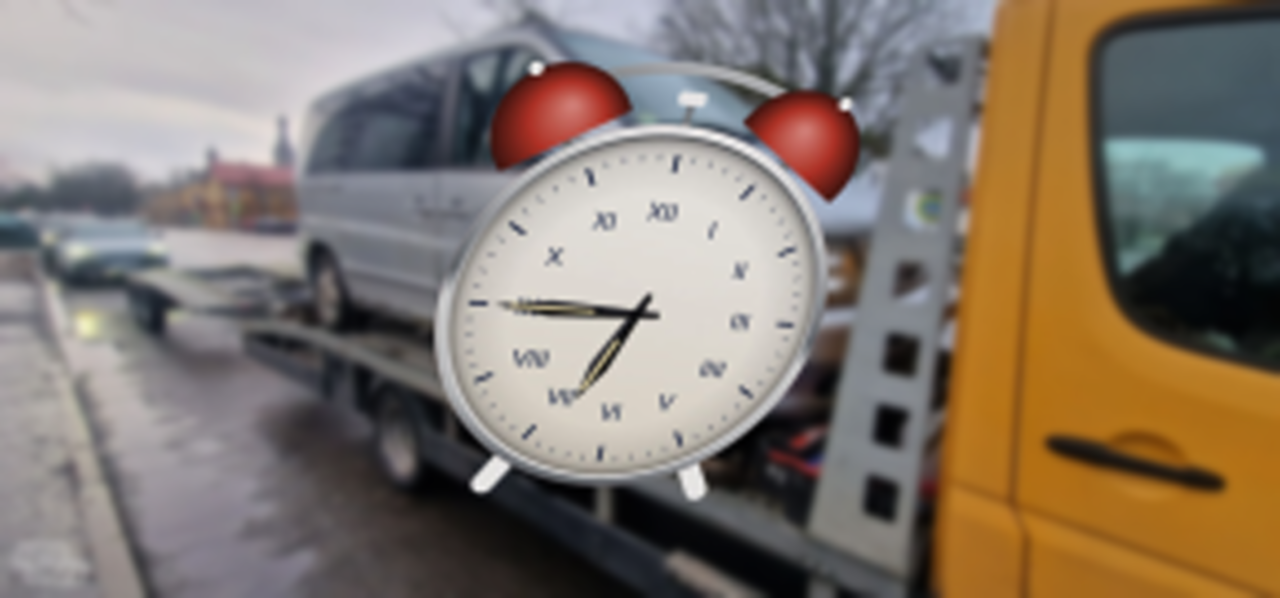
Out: {"hour": 6, "minute": 45}
